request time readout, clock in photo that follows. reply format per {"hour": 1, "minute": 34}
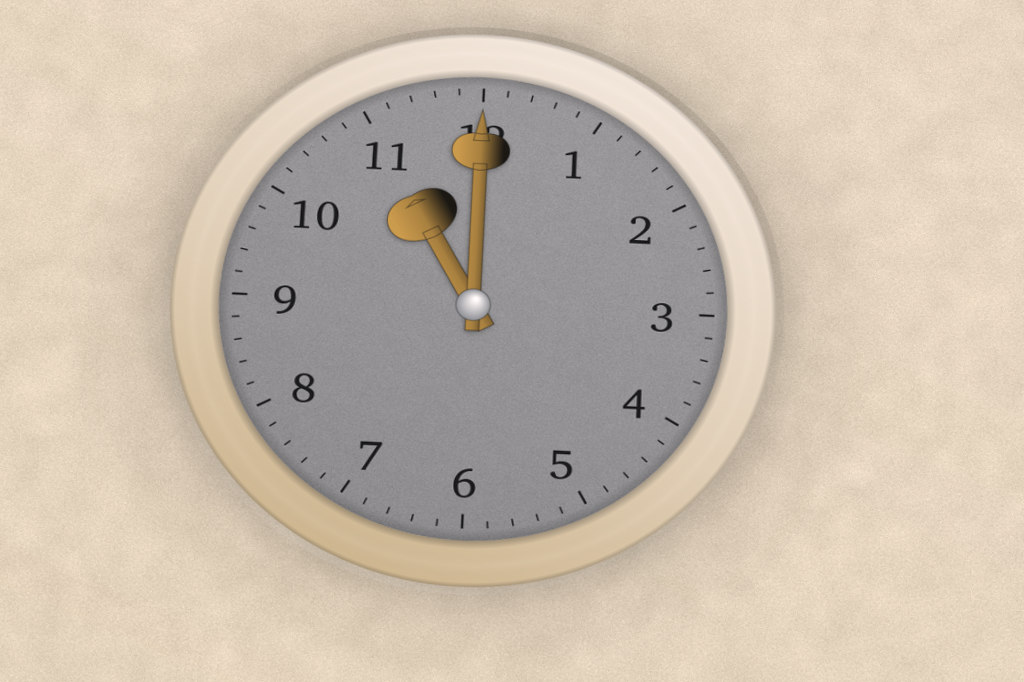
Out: {"hour": 11, "minute": 0}
